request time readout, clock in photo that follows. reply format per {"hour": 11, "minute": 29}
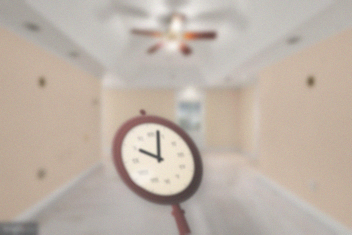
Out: {"hour": 10, "minute": 3}
